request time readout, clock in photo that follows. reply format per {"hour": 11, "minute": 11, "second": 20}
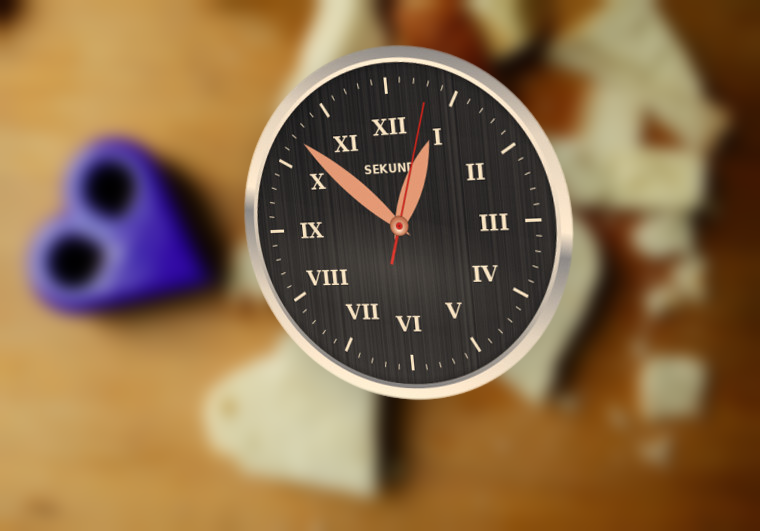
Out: {"hour": 12, "minute": 52, "second": 3}
